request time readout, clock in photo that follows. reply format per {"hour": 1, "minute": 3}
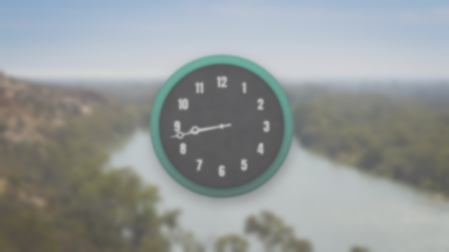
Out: {"hour": 8, "minute": 43}
